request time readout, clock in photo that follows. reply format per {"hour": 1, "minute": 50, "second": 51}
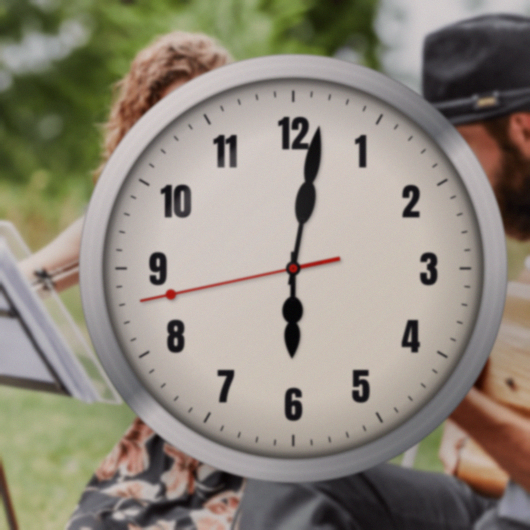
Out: {"hour": 6, "minute": 1, "second": 43}
